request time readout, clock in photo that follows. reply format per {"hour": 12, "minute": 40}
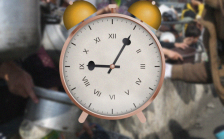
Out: {"hour": 9, "minute": 5}
